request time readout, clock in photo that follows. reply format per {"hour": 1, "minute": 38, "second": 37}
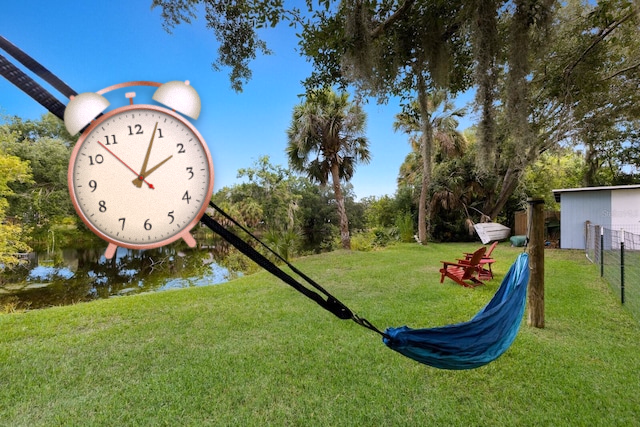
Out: {"hour": 2, "minute": 3, "second": 53}
